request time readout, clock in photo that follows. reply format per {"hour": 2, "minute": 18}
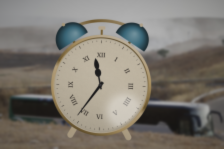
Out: {"hour": 11, "minute": 36}
